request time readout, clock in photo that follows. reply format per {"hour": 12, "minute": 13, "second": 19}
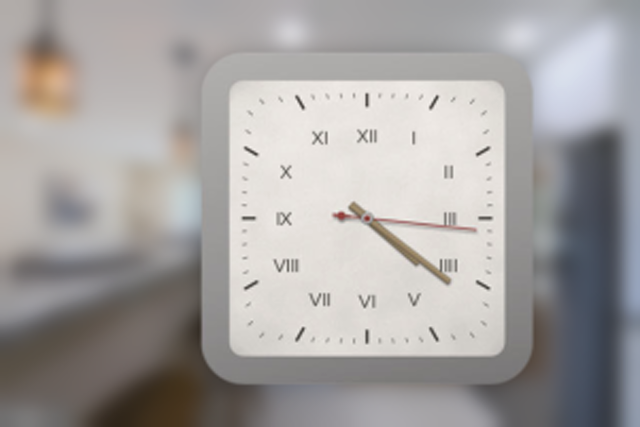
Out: {"hour": 4, "minute": 21, "second": 16}
